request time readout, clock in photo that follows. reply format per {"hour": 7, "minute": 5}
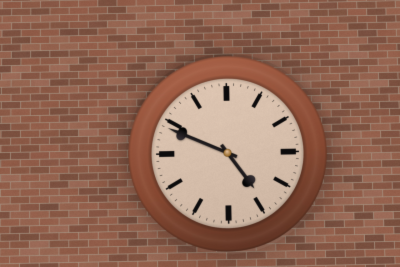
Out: {"hour": 4, "minute": 49}
